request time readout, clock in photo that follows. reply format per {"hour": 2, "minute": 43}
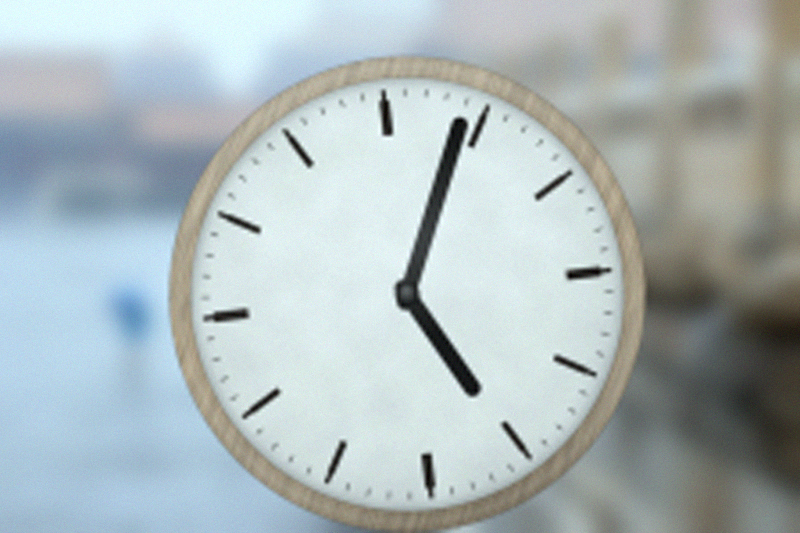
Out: {"hour": 5, "minute": 4}
